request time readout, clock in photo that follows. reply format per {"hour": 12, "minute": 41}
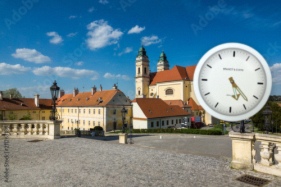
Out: {"hour": 5, "minute": 23}
